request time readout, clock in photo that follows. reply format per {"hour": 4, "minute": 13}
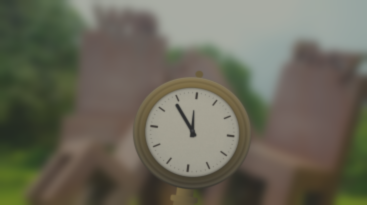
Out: {"hour": 11, "minute": 54}
